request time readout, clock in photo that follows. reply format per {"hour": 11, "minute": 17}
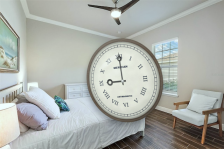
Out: {"hour": 9, "minute": 0}
